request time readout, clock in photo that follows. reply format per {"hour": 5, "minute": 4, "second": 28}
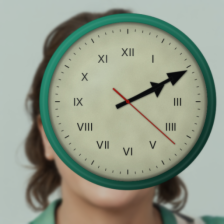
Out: {"hour": 2, "minute": 10, "second": 22}
